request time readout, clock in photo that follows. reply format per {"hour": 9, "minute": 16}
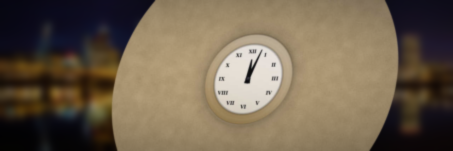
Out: {"hour": 12, "minute": 3}
